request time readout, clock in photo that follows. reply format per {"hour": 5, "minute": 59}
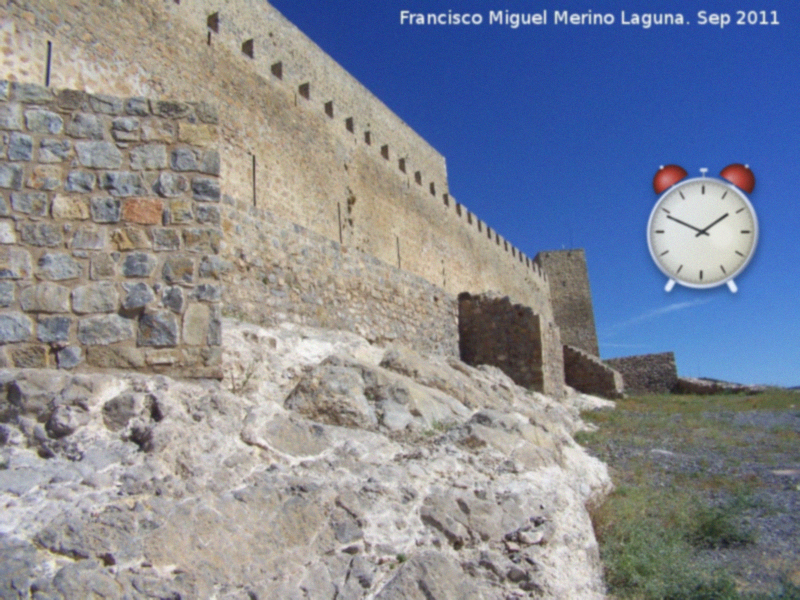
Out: {"hour": 1, "minute": 49}
